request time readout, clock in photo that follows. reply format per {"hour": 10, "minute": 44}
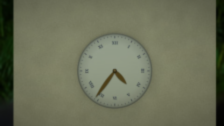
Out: {"hour": 4, "minute": 36}
